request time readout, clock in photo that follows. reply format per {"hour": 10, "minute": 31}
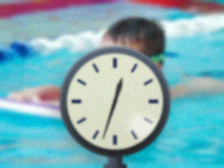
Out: {"hour": 12, "minute": 33}
